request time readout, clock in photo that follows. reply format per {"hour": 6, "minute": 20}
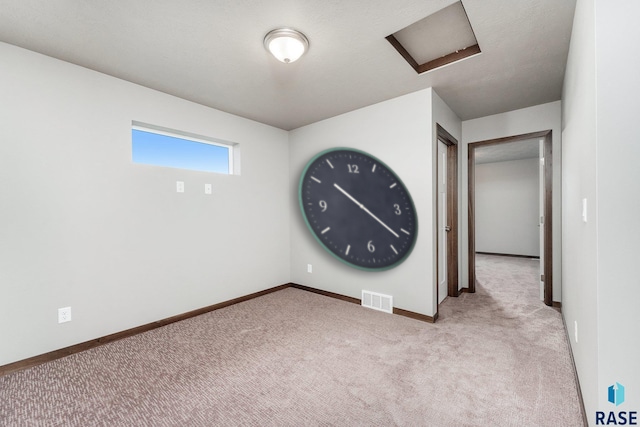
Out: {"hour": 10, "minute": 22}
